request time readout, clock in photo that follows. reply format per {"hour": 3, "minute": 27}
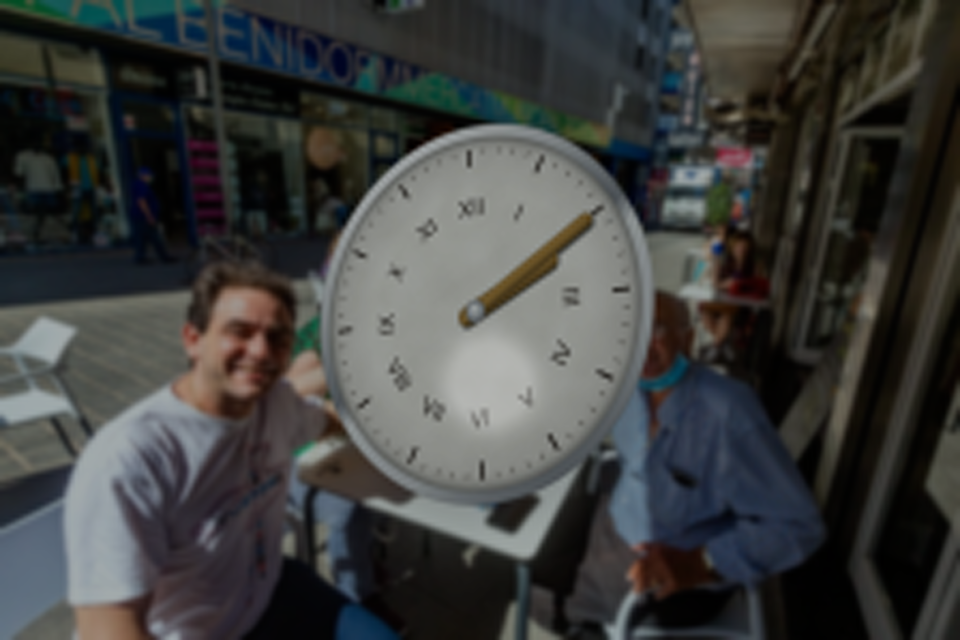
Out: {"hour": 2, "minute": 10}
